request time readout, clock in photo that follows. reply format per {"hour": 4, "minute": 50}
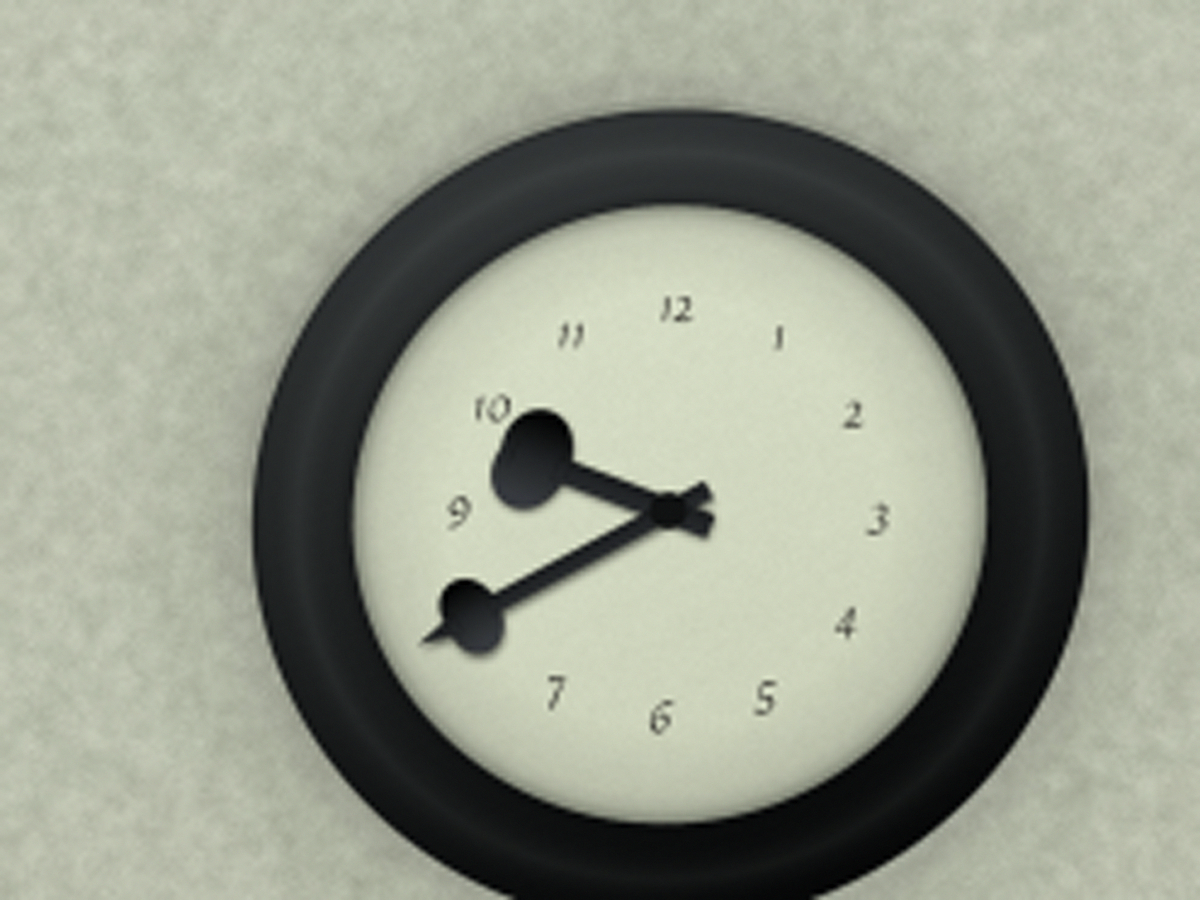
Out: {"hour": 9, "minute": 40}
